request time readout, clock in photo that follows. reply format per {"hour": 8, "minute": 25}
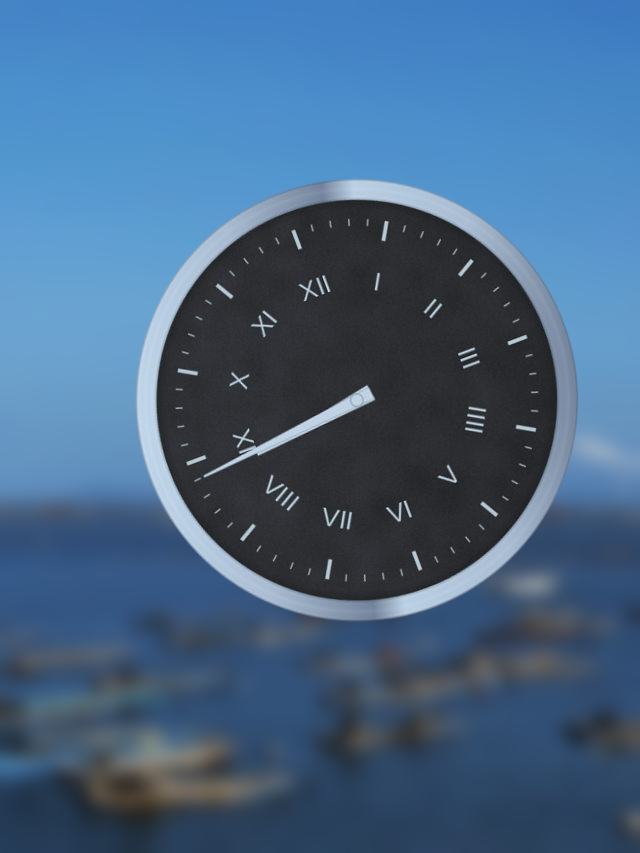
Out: {"hour": 8, "minute": 44}
